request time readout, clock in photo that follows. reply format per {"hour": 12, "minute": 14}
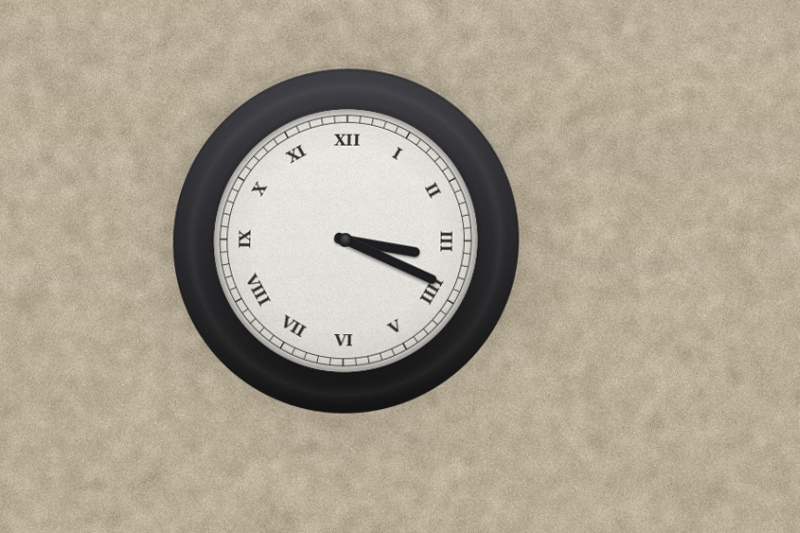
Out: {"hour": 3, "minute": 19}
